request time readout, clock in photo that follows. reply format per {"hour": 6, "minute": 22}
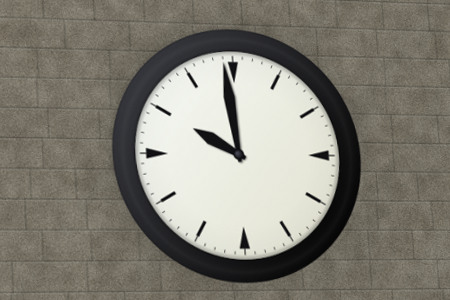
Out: {"hour": 9, "minute": 59}
